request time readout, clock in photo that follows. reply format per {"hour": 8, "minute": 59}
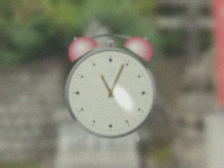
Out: {"hour": 11, "minute": 4}
